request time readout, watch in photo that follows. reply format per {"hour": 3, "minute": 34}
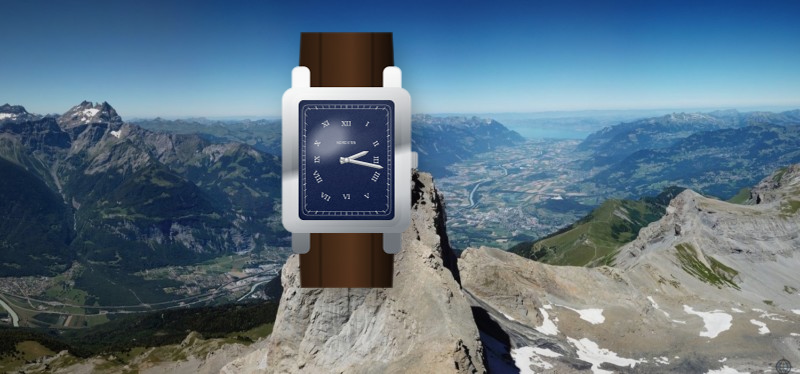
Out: {"hour": 2, "minute": 17}
